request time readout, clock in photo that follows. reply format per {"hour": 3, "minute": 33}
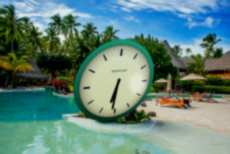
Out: {"hour": 6, "minute": 31}
